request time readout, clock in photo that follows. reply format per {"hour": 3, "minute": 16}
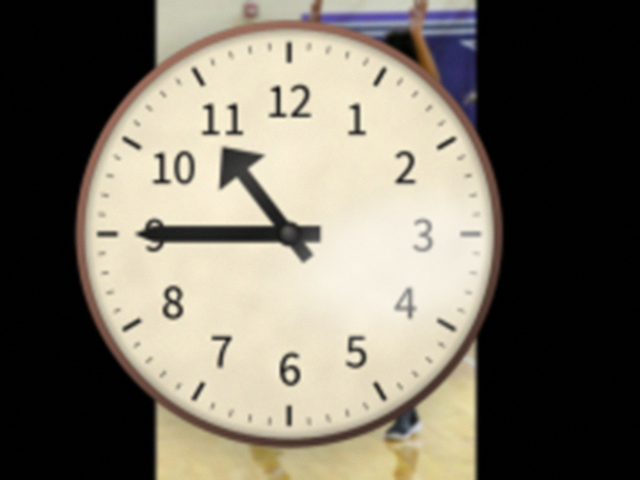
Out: {"hour": 10, "minute": 45}
